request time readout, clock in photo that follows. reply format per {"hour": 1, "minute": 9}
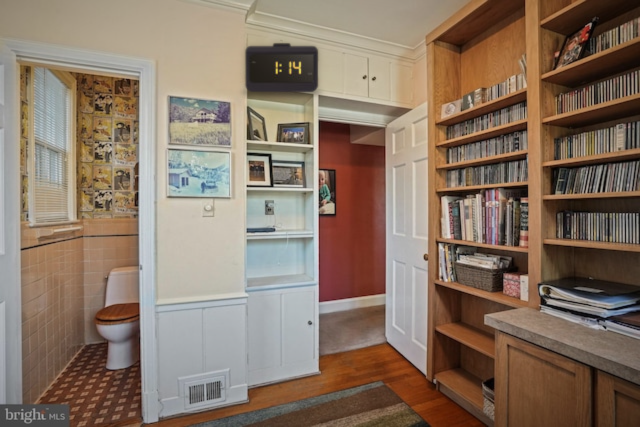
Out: {"hour": 1, "minute": 14}
